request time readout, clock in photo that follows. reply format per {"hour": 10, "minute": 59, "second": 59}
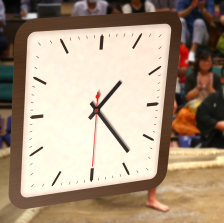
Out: {"hour": 1, "minute": 23, "second": 30}
